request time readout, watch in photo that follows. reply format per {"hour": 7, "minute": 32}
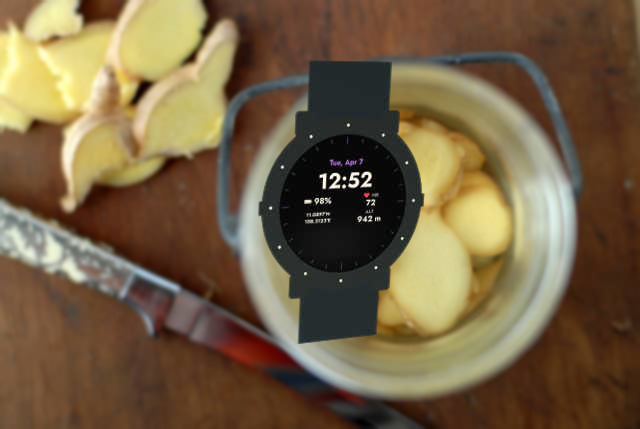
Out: {"hour": 12, "minute": 52}
